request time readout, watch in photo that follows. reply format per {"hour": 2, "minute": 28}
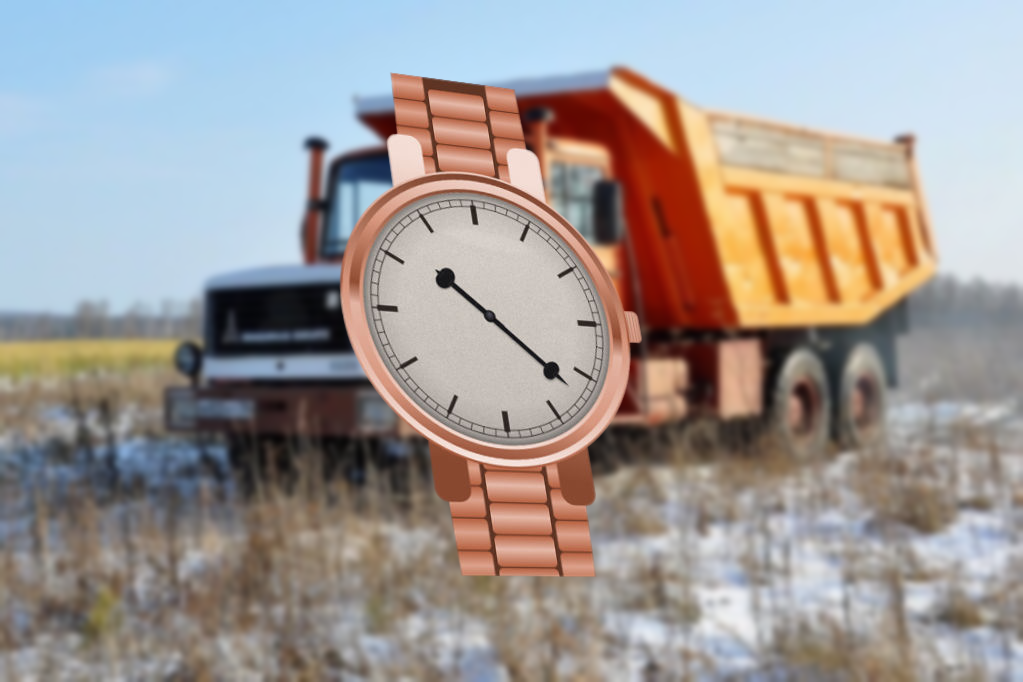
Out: {"hour": 10, "minute": 22}
